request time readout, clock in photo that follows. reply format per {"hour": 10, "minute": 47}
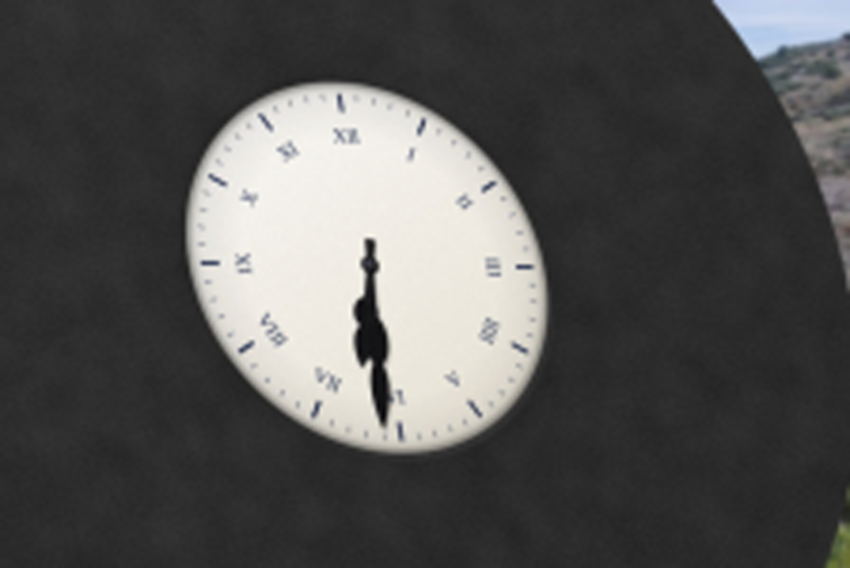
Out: {"hour": 6, "minute": 31}
